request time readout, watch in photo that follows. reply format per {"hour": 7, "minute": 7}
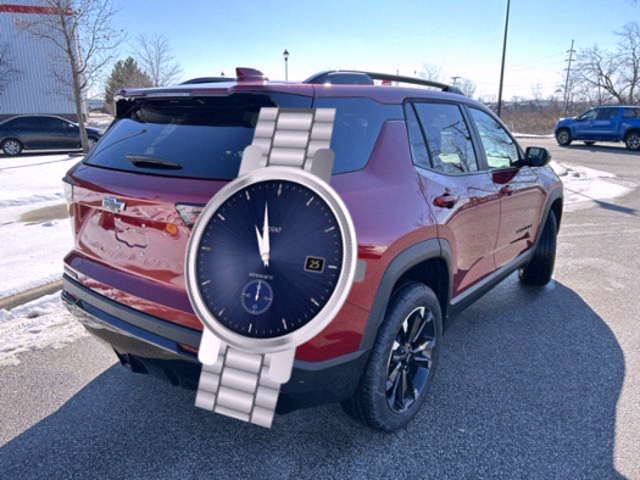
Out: {"hour": 10, "minute": 58}
